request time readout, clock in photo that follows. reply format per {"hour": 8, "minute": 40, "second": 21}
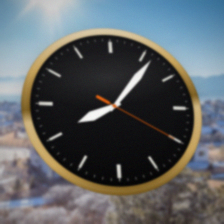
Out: {"hour": 8, "minute": 6, "second": 20}
